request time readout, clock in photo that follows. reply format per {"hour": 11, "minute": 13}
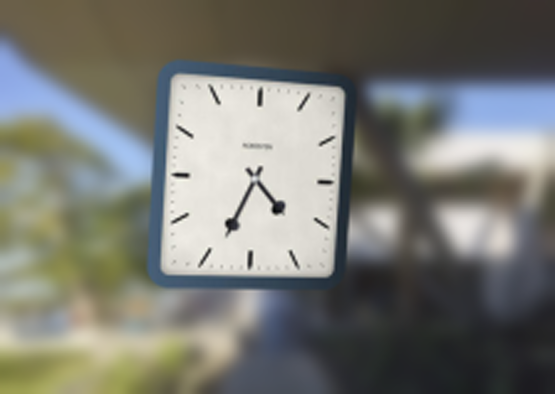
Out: {"hour": 4, "minute": 34}
